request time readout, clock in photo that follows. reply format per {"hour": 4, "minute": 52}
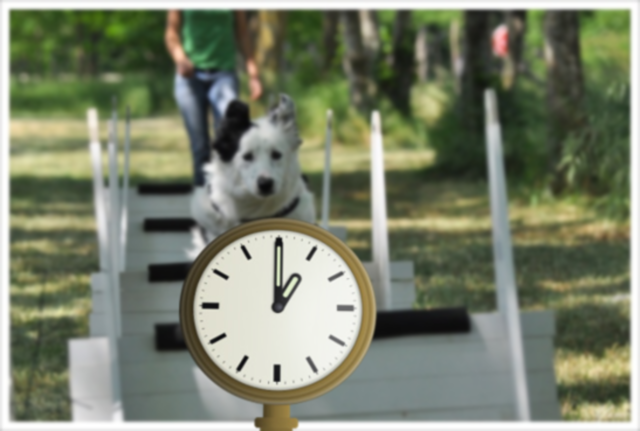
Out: {"hour": 1, "minute": 0}
